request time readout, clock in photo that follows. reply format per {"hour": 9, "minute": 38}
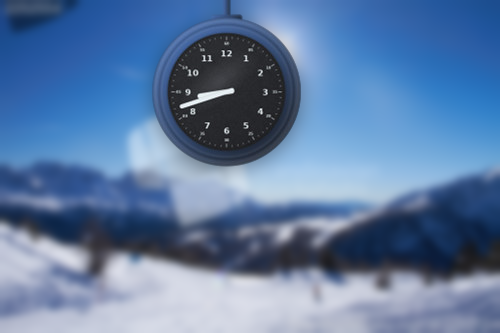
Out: {"hour": 8, "minute": 42}
